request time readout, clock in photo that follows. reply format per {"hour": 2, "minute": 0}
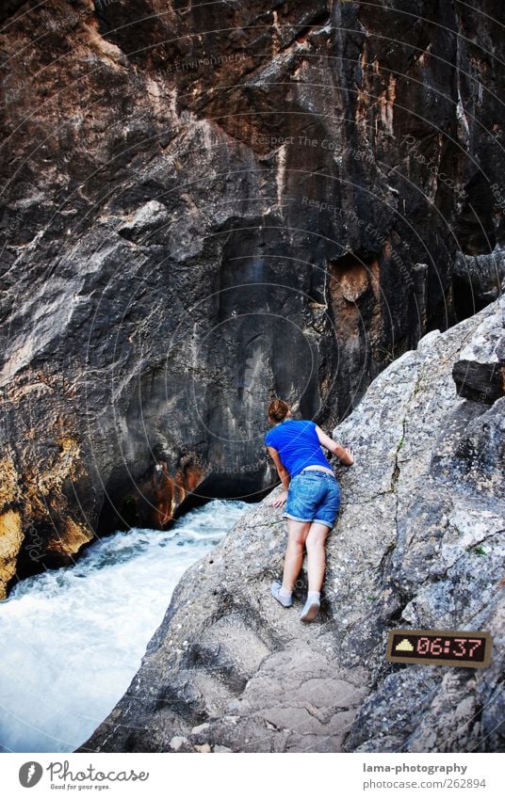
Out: {"hour": 6, "minute": 37}
